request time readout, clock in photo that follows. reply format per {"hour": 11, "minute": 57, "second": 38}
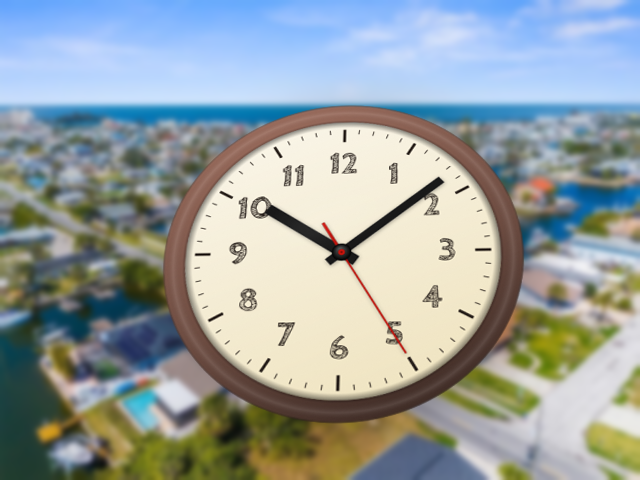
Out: {"hour": 10, "minute": 8, "second": 25}
